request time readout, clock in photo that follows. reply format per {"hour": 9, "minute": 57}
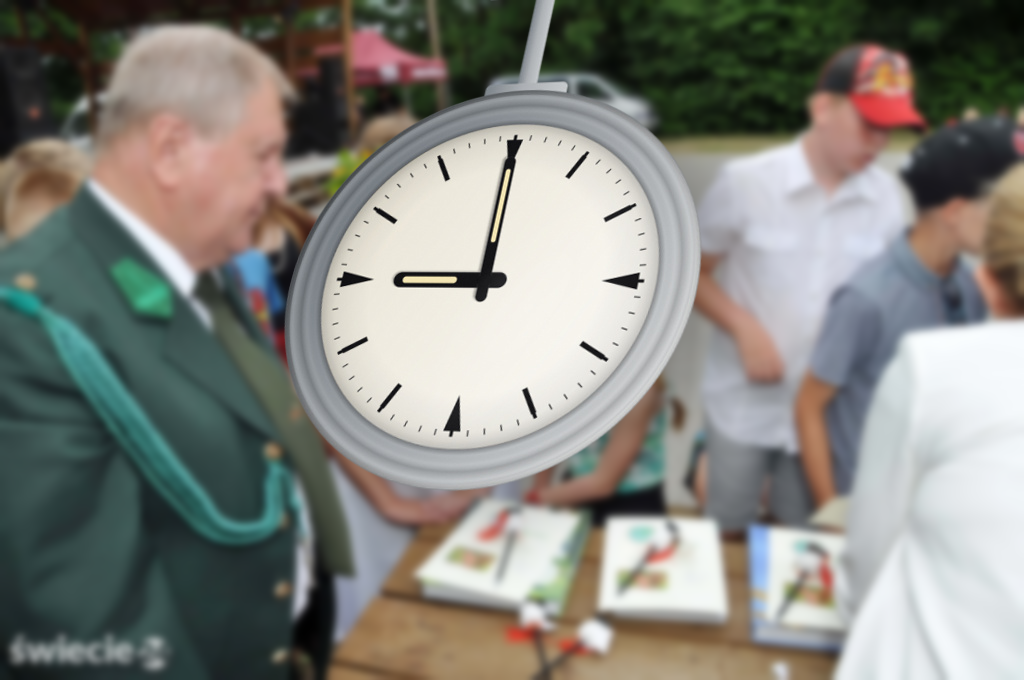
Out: {"hour": 9, "minute": 0}
